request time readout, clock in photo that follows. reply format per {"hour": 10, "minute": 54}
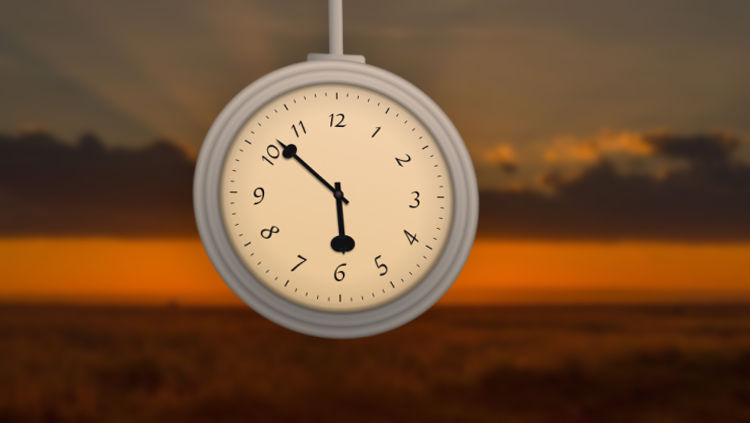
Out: {"hour": 5, "minute": 52}
